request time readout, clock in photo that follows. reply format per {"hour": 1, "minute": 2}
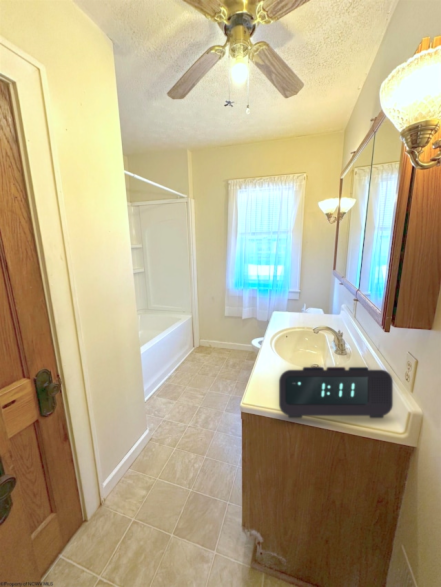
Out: {"hour": 1, "minute": 11}
